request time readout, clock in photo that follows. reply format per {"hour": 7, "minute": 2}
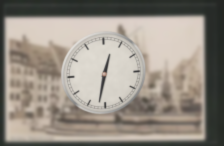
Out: {"hour": 12, "minute": 32}
